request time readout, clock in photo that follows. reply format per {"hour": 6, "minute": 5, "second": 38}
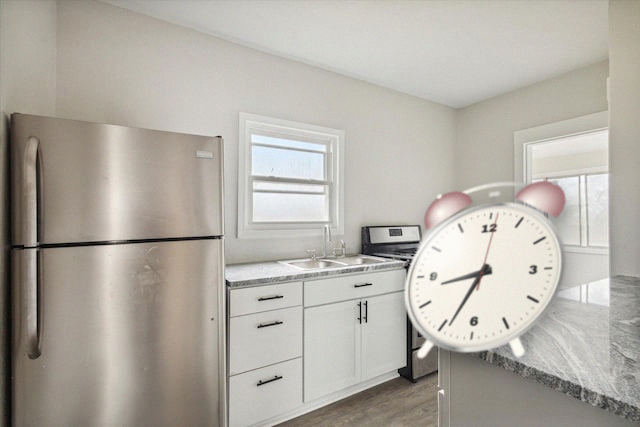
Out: {"hour": 8, "minute": 34, "second": 1}
